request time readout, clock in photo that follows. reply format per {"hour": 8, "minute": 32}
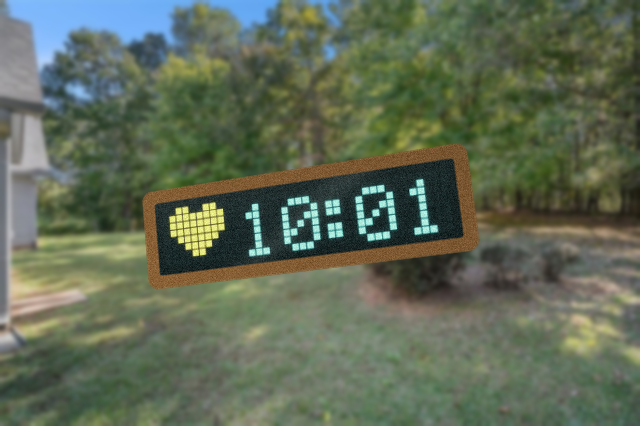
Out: {"hour": 10, "minute": 1}
